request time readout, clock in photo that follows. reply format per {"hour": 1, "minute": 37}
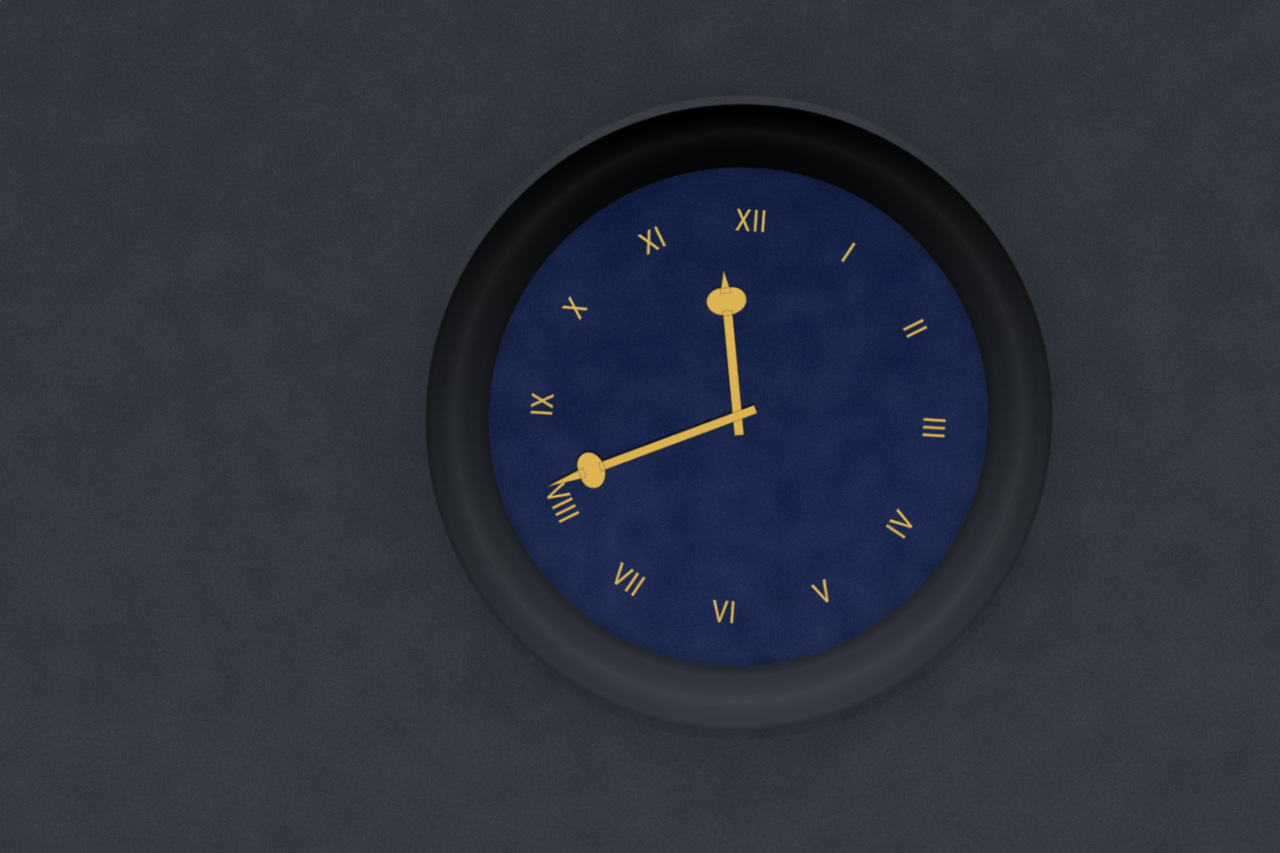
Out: {"hour": 11, "minute": 41}
